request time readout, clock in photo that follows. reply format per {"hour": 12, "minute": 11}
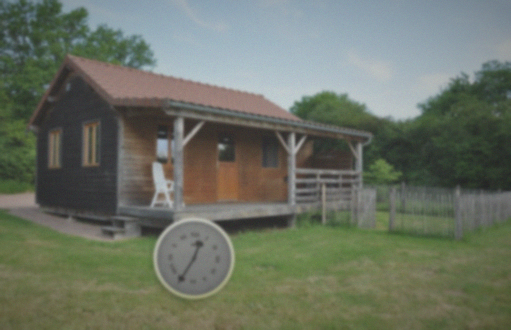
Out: {"hour": 12, "minute": 35}
